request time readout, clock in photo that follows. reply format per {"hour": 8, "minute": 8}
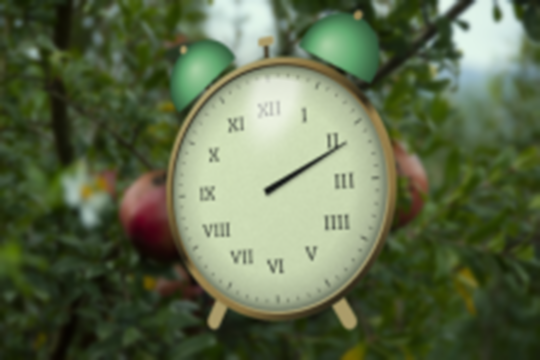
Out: {"hour": 2, "minute": 11}
